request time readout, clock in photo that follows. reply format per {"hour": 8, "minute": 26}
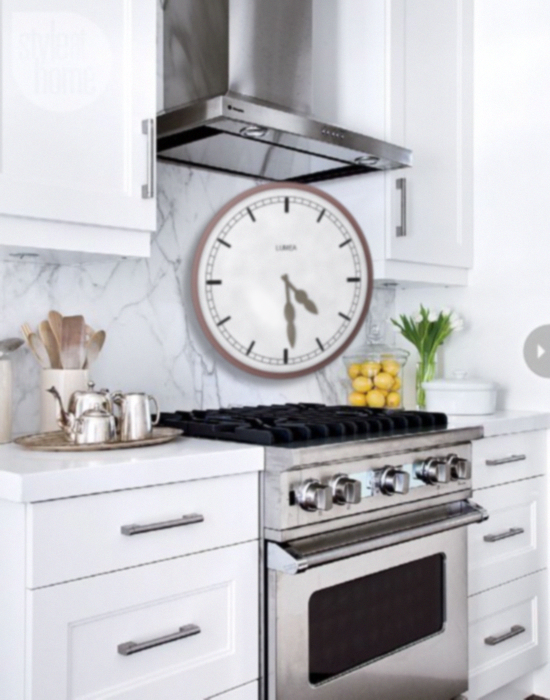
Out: {"hour": 4, "minute": 29}
